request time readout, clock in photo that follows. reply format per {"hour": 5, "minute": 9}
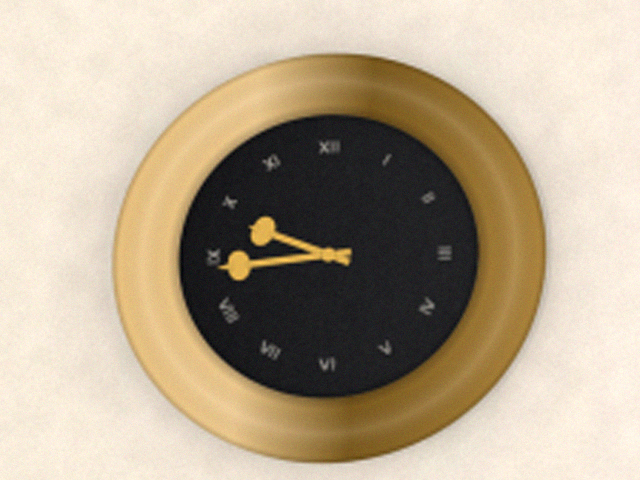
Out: {"hour": 9, "minute": 44}
